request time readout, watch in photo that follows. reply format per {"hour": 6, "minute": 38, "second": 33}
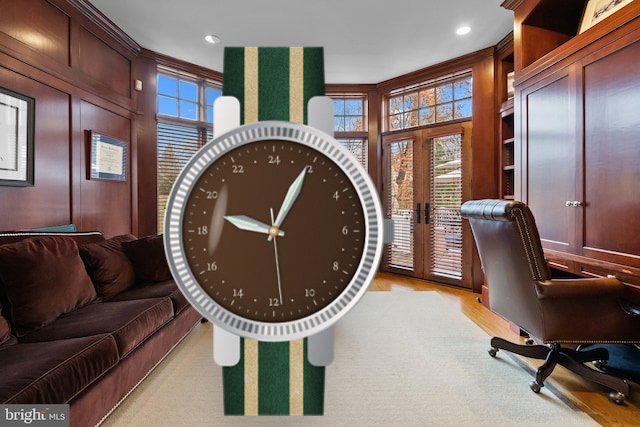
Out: {"hour": 19, "minute": 4, "second": 29}
